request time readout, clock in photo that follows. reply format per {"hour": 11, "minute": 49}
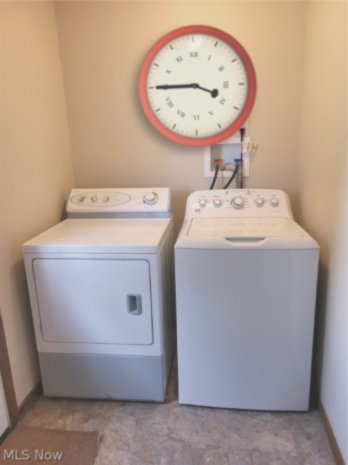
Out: {"hour": 3, "minute": 45}
